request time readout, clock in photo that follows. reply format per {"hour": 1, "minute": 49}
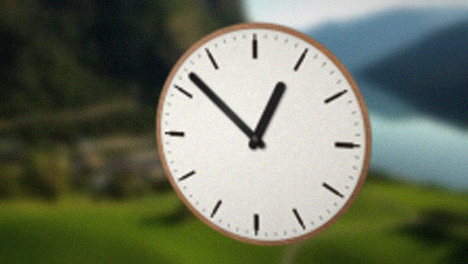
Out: {"hour": 12, "minute": 52}
